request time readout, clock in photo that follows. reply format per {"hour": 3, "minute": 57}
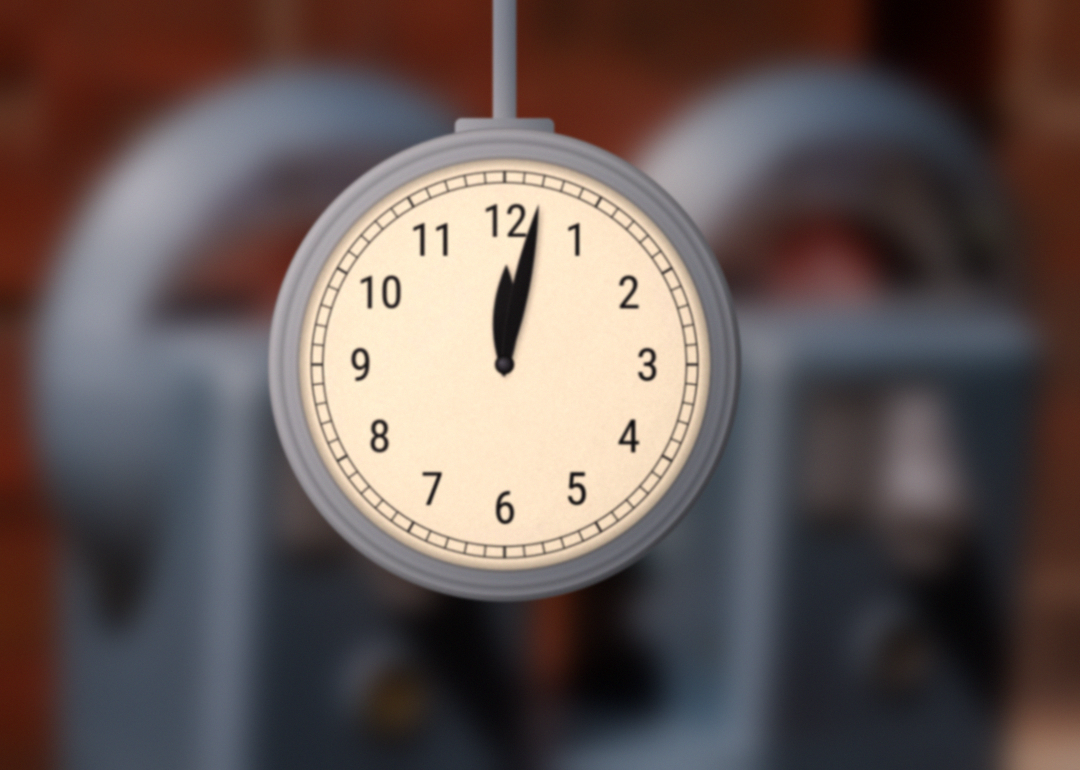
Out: {"hour": 12, "minute": 2}
